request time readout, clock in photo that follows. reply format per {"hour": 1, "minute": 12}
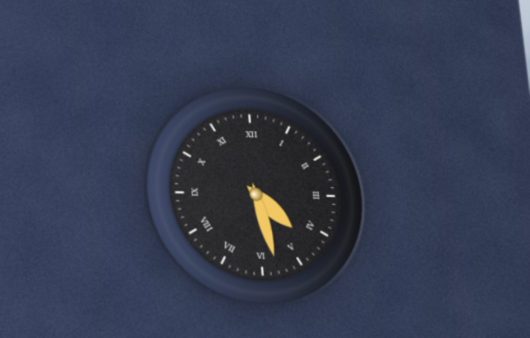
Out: {"hour": 4, "minute": 28}
